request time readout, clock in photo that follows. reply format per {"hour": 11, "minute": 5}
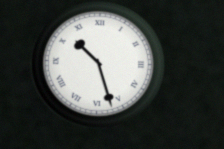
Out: {"hour": 10, "minute": 27}
